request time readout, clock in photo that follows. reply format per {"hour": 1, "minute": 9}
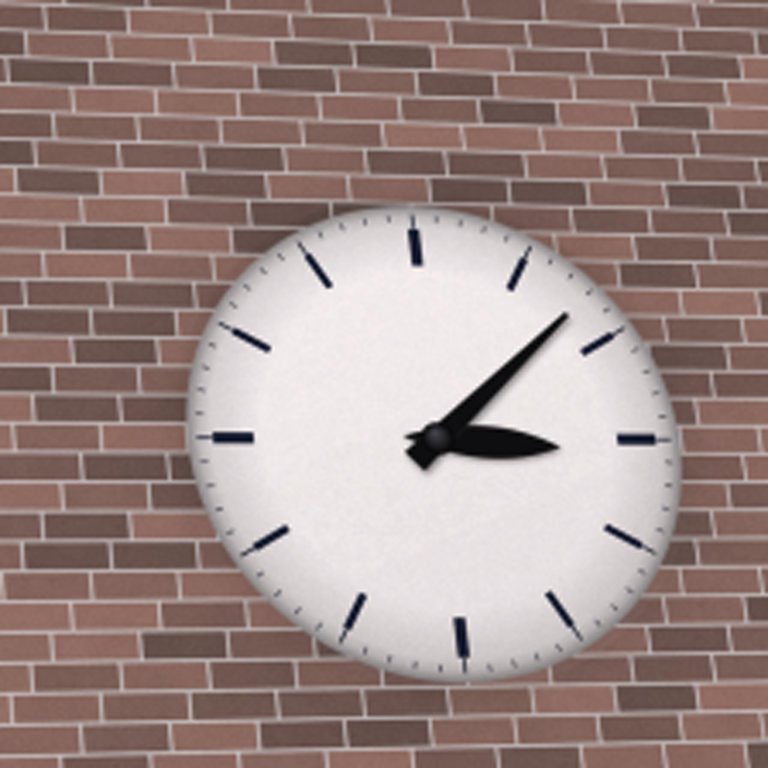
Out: {"hour": 3, "minute": 8}
